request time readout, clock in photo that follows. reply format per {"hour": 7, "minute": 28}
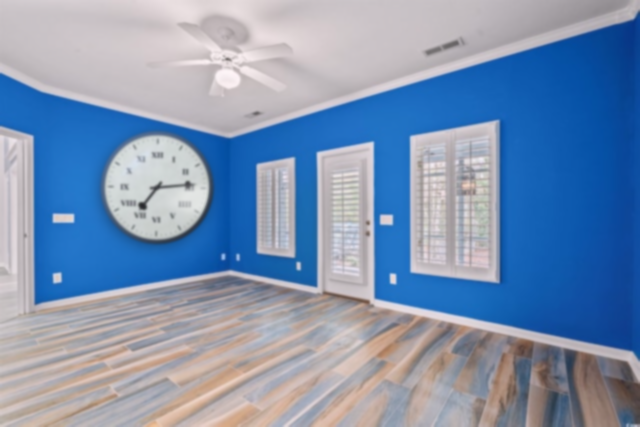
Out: {"hour": 7, "minute": 14}
